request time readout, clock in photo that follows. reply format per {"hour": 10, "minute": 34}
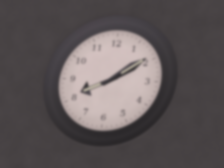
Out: {"hour": 8, "minute": 9}
